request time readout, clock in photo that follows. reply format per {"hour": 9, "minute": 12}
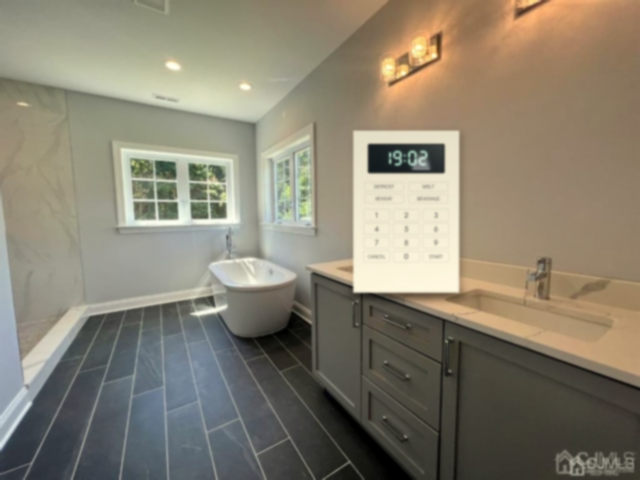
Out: {"hour": 19, "minute": 2}
